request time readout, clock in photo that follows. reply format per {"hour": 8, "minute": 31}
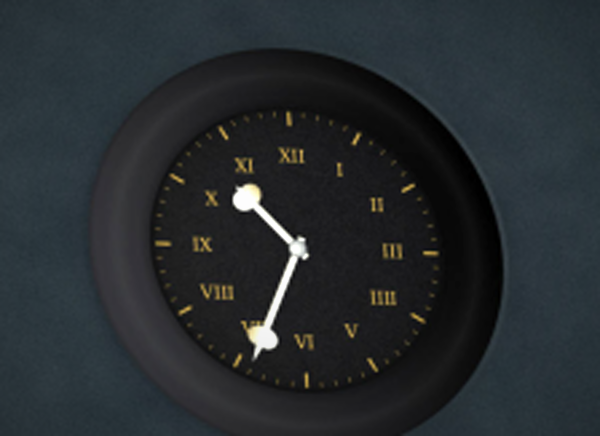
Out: {"hour": 10, "minute": 34}
